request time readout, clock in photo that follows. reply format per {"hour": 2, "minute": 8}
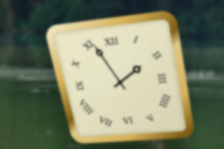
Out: {"hour": 1, "minute": 56}
